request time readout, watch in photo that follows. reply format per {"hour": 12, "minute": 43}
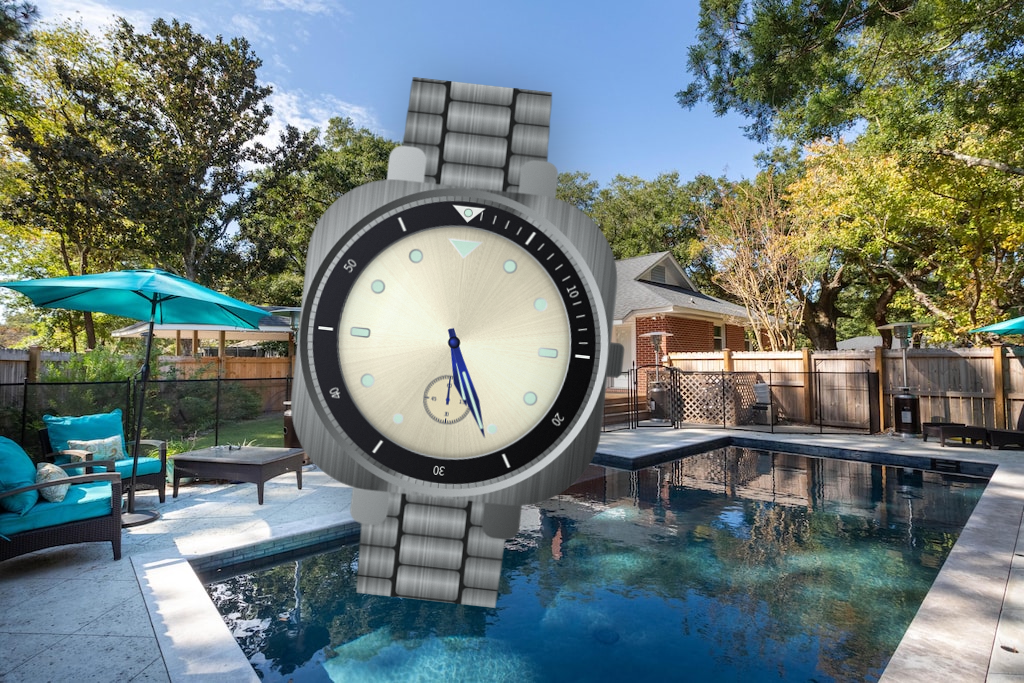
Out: {"hour": 5, "minute": 26}
